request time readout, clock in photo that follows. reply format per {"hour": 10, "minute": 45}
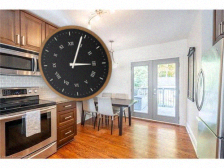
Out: {"hour": 3, "minute": 4}
